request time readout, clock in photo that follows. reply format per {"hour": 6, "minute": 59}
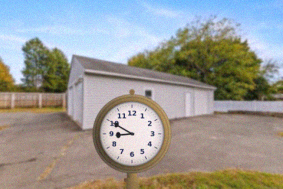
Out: {"hour": 8, "minute": 50}
